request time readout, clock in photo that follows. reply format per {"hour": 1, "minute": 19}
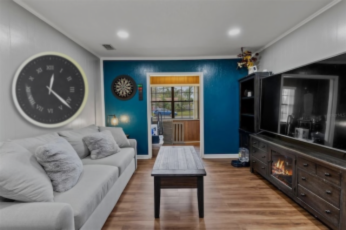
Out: {"hour": 12, "minute": 22}
